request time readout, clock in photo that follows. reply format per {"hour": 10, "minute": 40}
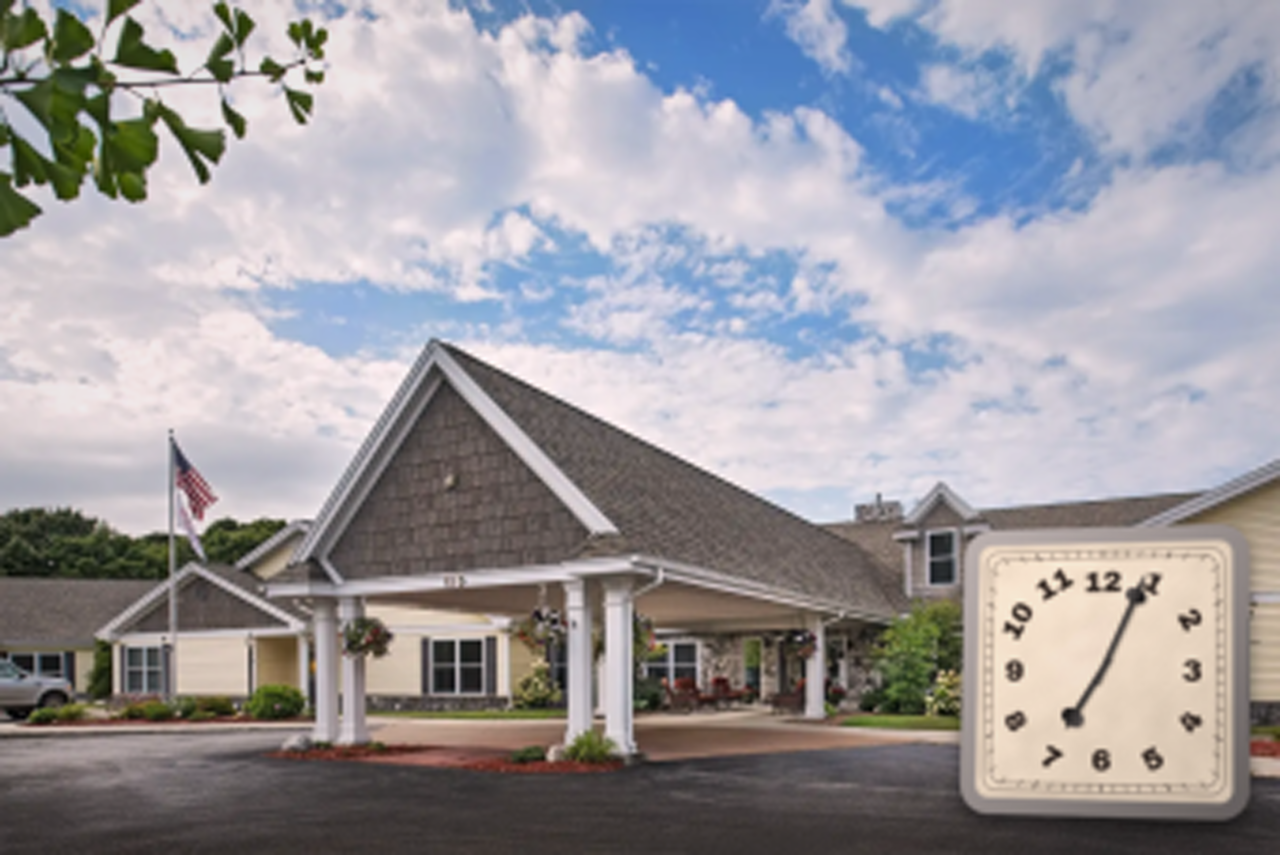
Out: {"hour": 7, "minute": 4}
